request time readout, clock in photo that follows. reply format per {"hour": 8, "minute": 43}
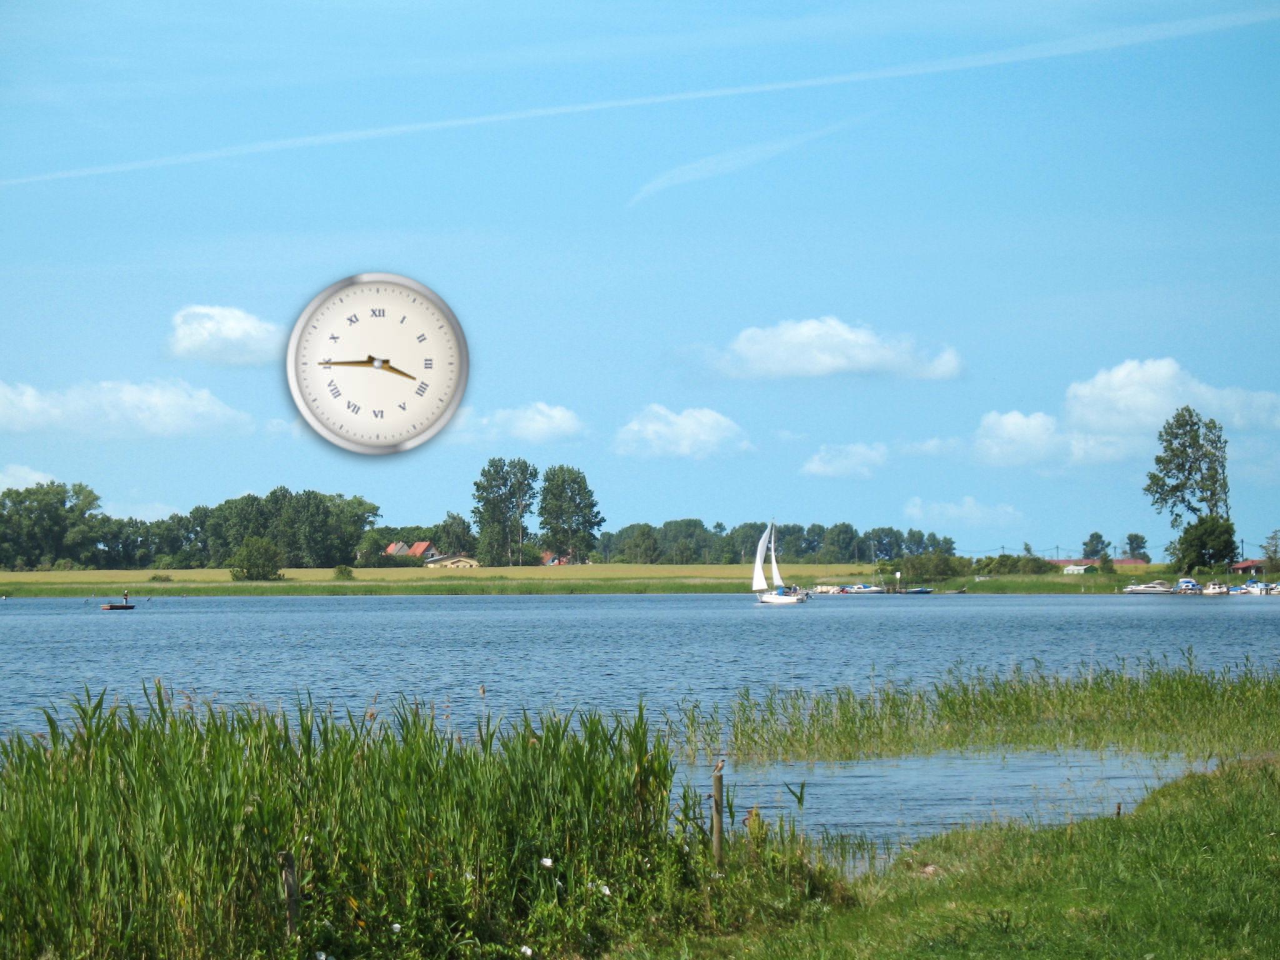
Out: {"hour": 3, "minute": 45}
